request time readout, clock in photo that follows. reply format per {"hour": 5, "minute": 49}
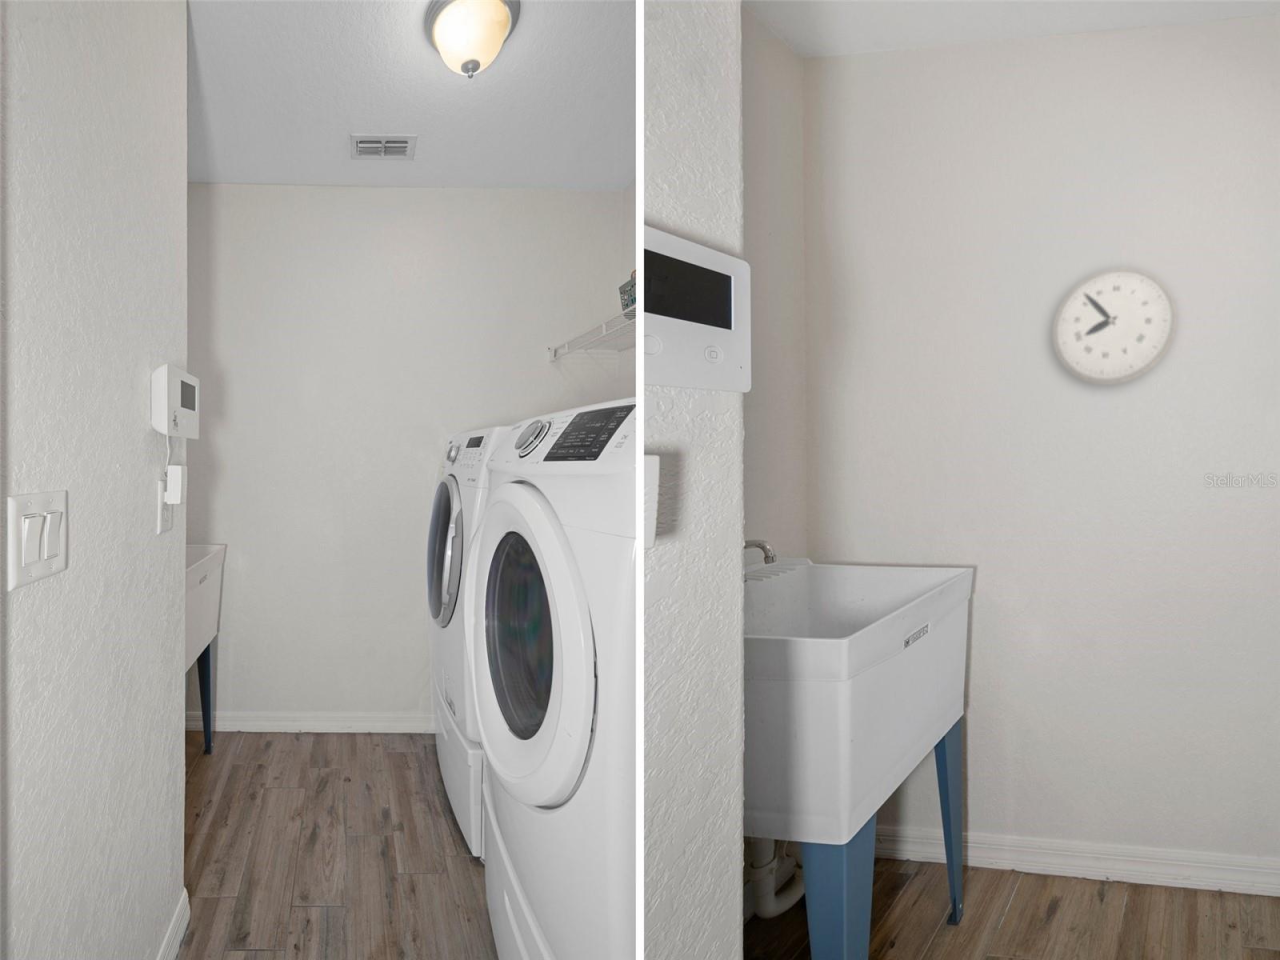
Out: {"hour": 7, "minute": 52}
